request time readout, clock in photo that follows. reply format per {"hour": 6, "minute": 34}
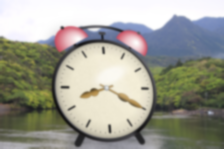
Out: {"hour": 8, "minute": 20}
